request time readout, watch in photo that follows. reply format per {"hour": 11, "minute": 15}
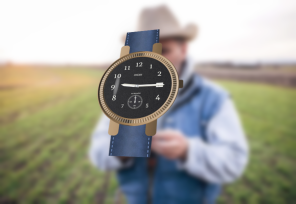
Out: {"hour": 9, "minute": 15}
